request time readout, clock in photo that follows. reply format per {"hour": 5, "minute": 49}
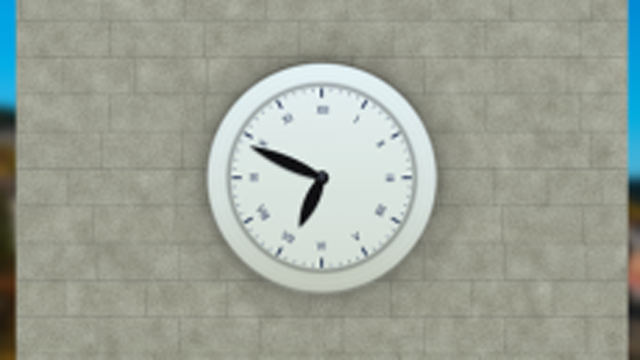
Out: {"hour": 6, "minute": 49}
